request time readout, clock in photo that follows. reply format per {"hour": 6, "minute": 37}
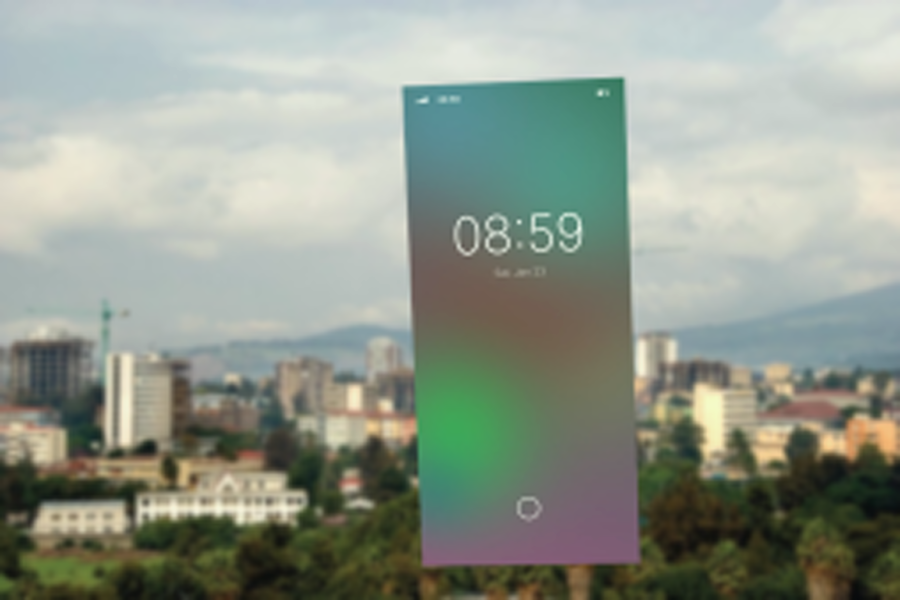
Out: {"hour": 8, "minute": 59}
